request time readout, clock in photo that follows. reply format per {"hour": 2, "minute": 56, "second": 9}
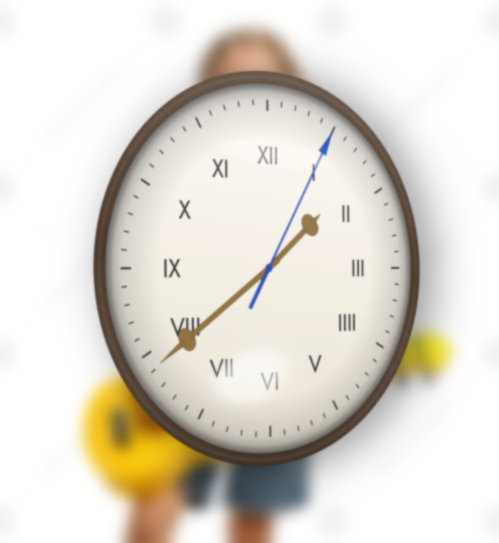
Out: {"hour": 1, "minute": 39, "second": 5}
